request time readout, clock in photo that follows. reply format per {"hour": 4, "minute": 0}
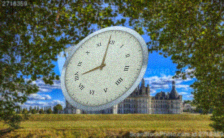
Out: {"hour": 7, "minute": 59}
